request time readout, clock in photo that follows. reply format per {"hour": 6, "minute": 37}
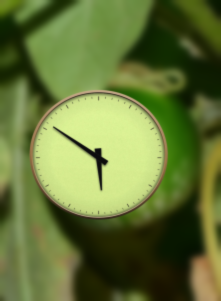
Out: {"hour": 5, "minute": 51}
